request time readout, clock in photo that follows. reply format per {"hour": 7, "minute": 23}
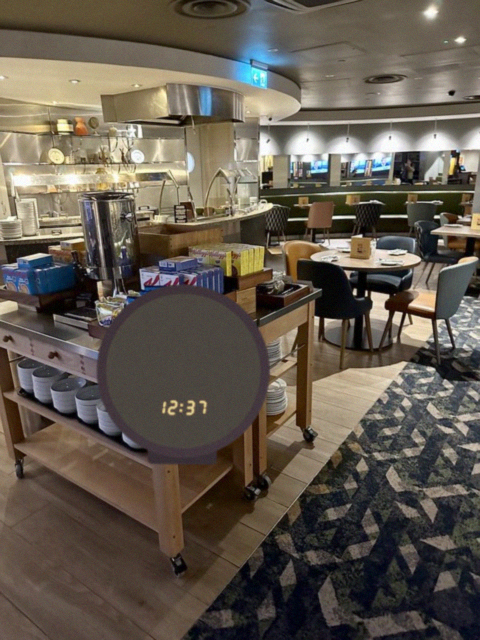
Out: {"hour": 12, "minute": 37}
